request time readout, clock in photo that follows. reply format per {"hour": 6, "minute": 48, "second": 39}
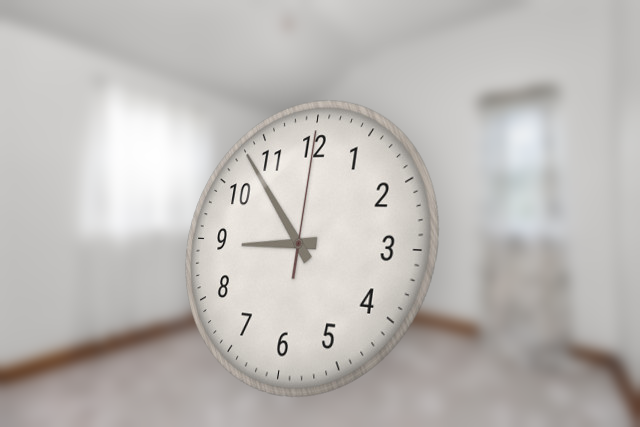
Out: {"hour": 8, "minute": 53, "second": 0}
